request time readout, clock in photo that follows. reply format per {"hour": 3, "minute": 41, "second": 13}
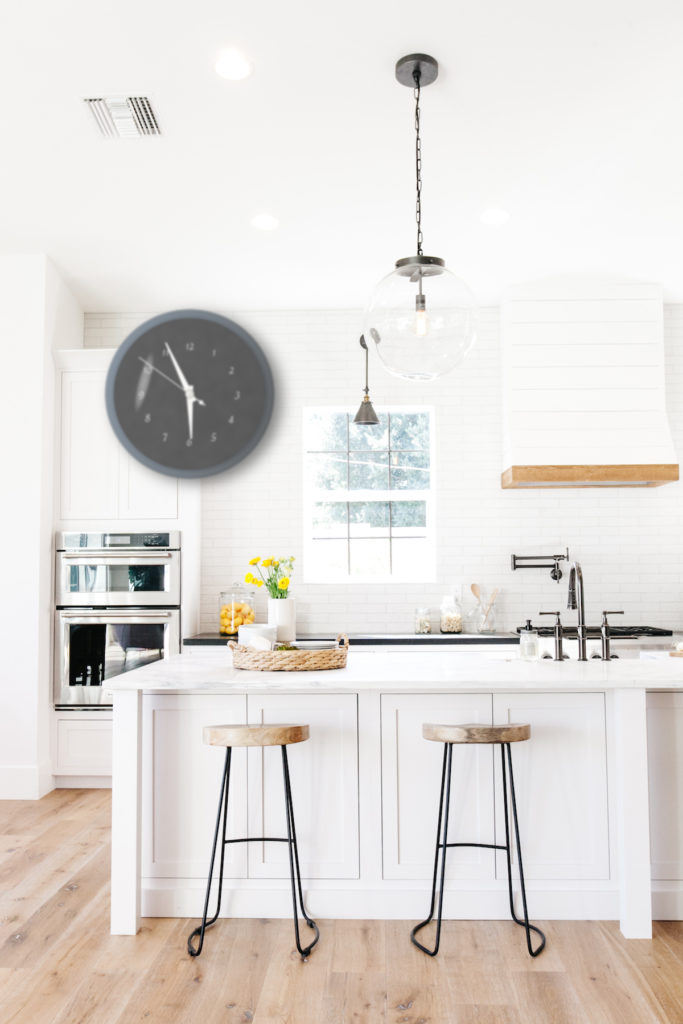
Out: {"hour": 5, "minute": 55, "second": 51}
